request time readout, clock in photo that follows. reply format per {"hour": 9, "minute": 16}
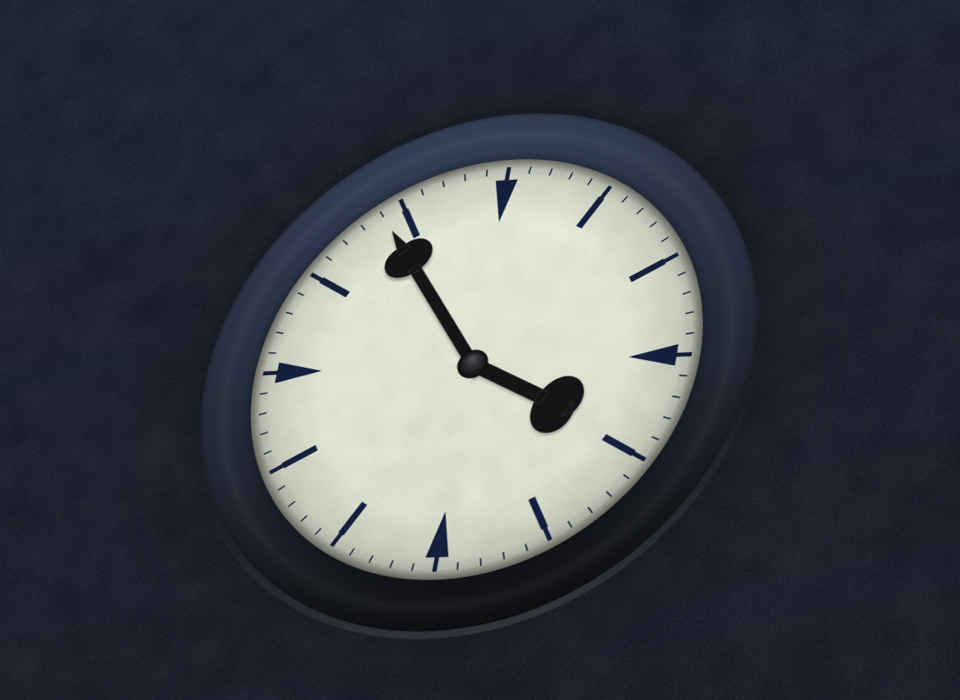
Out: {"hour": 3, "minute": 54}
